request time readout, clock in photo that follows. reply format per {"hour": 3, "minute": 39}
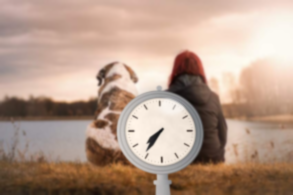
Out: {"hour": 7, "minute": 36}
